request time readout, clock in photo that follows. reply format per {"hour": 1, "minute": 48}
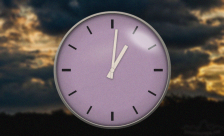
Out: {"hour": 1, "minute": 1}
